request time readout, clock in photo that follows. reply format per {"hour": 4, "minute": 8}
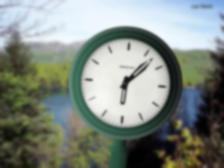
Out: {"hour": 6, "minute": 7}
